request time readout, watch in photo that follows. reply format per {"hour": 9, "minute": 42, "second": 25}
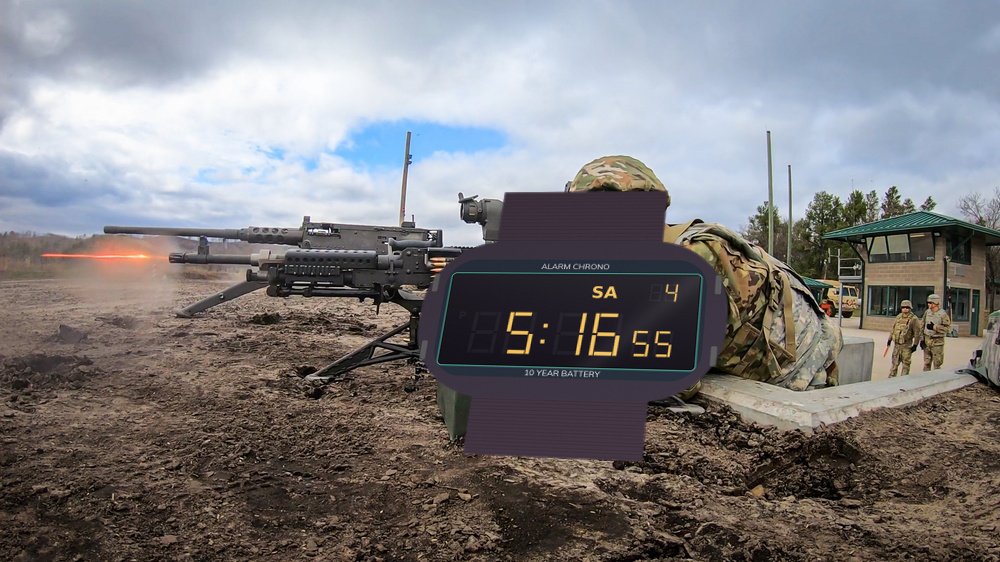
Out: {"hour": 5, "minute": 16, "second": 55}
